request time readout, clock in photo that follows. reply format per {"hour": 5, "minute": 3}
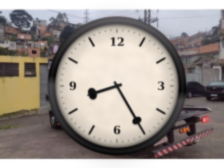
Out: {"hour": 8, "minute": 25}
